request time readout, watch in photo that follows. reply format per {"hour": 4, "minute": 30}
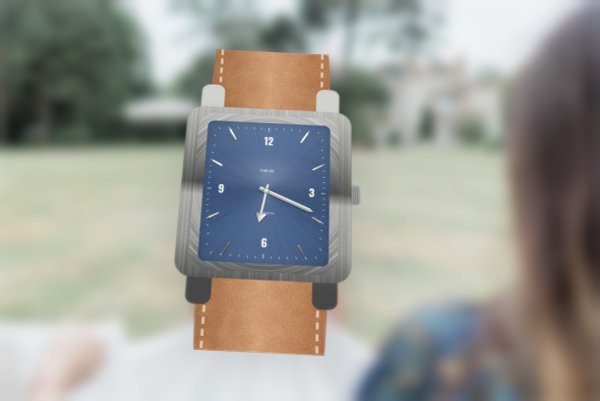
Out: {"hour": 6, "minute": 19}
